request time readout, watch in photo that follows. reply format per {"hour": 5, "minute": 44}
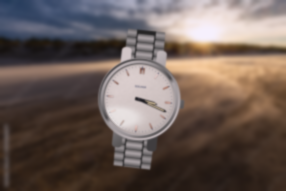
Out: {"hour": 3, "minute": 18}
